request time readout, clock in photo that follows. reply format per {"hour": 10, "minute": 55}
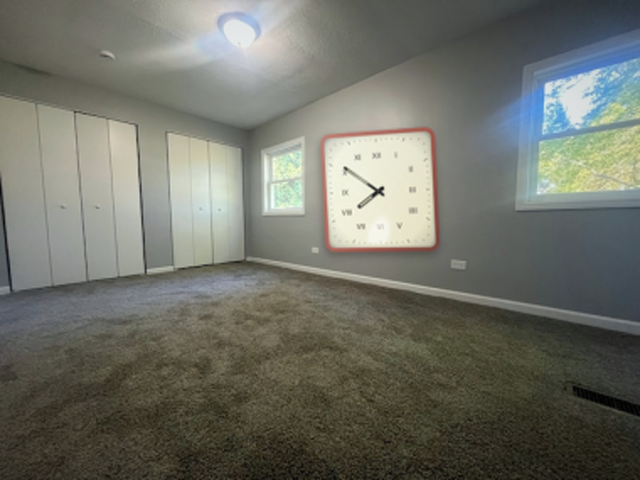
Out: {"hour": 7, "minute": 51}
